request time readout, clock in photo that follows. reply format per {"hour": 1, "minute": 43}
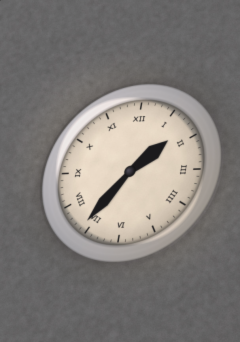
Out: {"hour": 1, "minute": 36}
